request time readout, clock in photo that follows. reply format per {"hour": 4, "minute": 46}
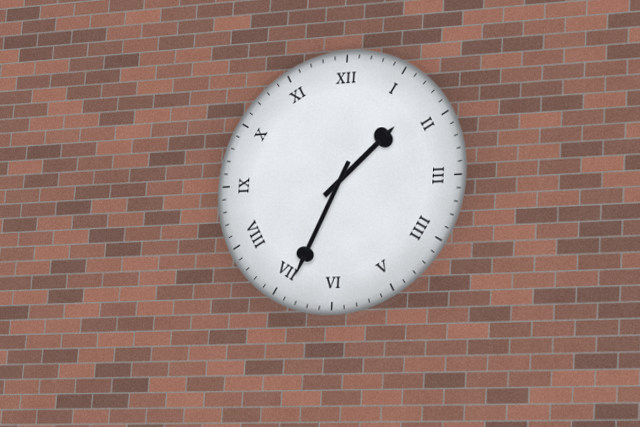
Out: {"hour": 1, "minute": 34}
